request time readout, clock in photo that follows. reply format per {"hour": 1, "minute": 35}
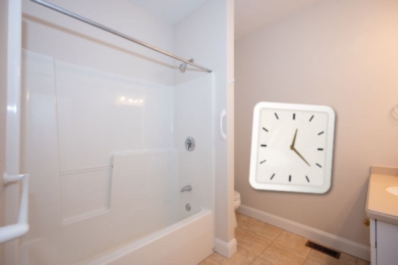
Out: {"hour": 12, "minute": 22}
